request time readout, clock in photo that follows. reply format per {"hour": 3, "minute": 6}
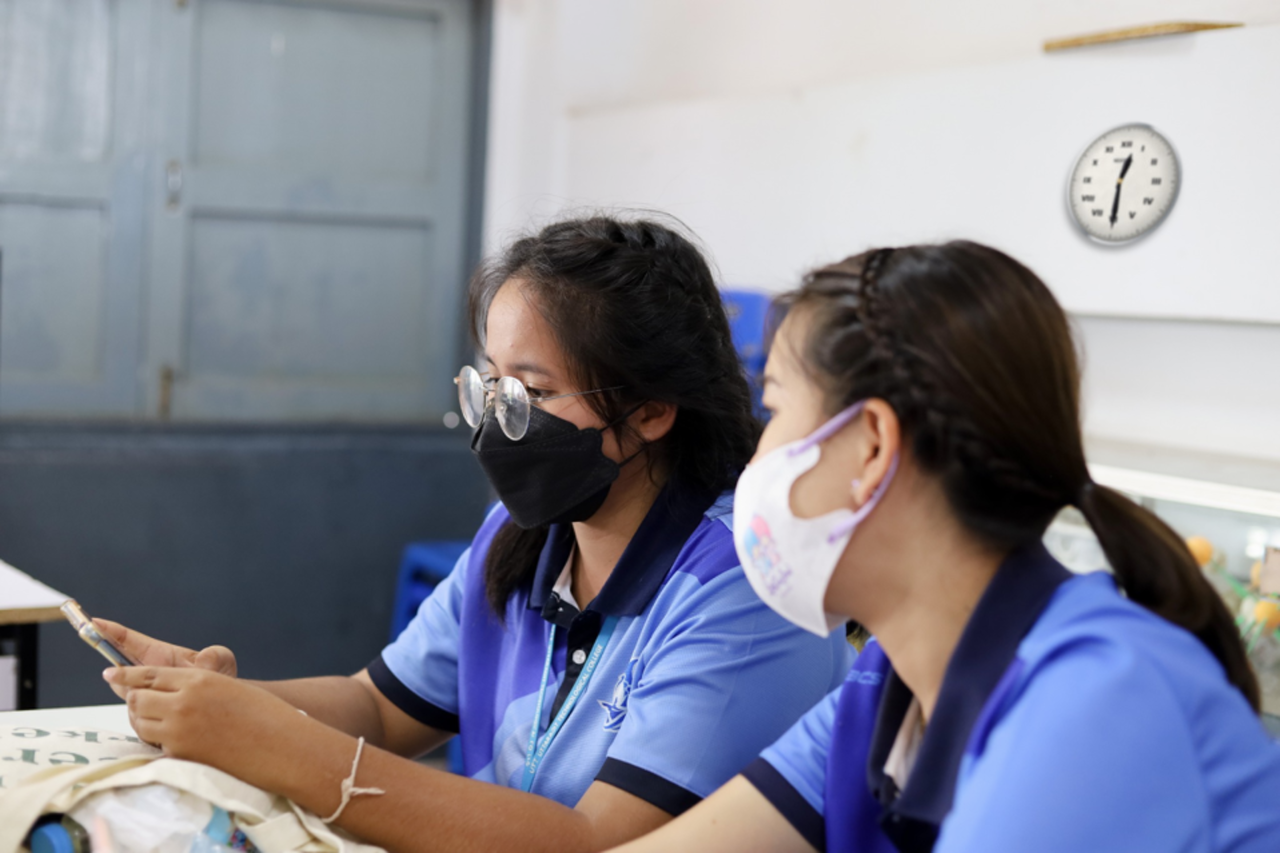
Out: {"hour": 12, "minute": 30}
